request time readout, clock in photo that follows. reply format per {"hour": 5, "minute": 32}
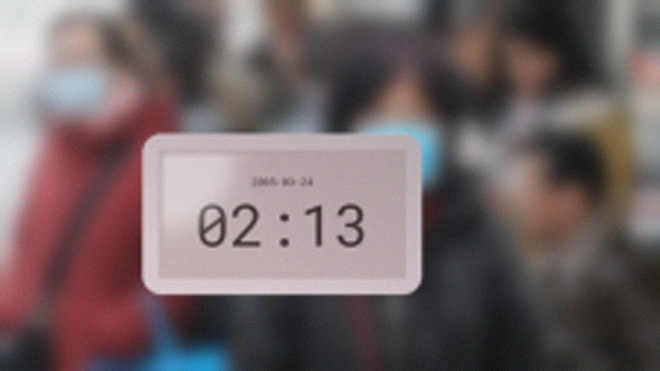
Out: {"hour": 2, "minute": 13}
